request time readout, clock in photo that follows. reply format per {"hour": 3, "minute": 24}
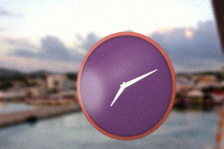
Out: {"hour": 7, "minute": 11}
